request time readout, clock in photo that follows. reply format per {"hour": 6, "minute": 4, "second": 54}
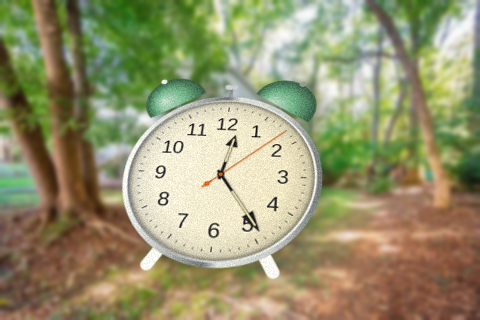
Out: {"hour": 12, "minute": 24, "second": 8}
